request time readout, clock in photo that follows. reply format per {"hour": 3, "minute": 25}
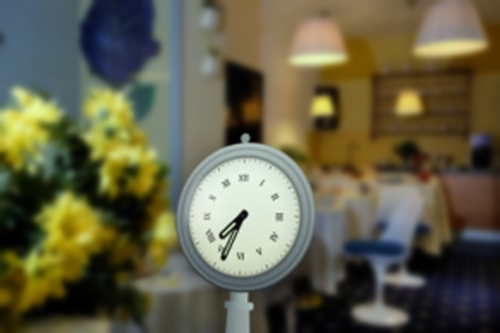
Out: {"hour": 7, "minute": 34}
